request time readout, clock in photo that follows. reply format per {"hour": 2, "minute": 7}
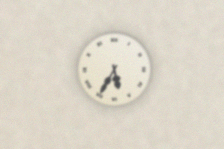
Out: {"hour": 5, "minute": 35}
